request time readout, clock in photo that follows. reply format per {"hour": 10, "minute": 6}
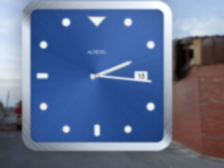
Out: {"hour": 2, "minute": 16}
